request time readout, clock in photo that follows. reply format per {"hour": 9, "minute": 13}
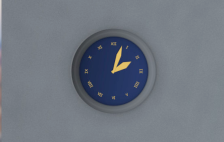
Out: {"hour": 2, "minute": 3}
